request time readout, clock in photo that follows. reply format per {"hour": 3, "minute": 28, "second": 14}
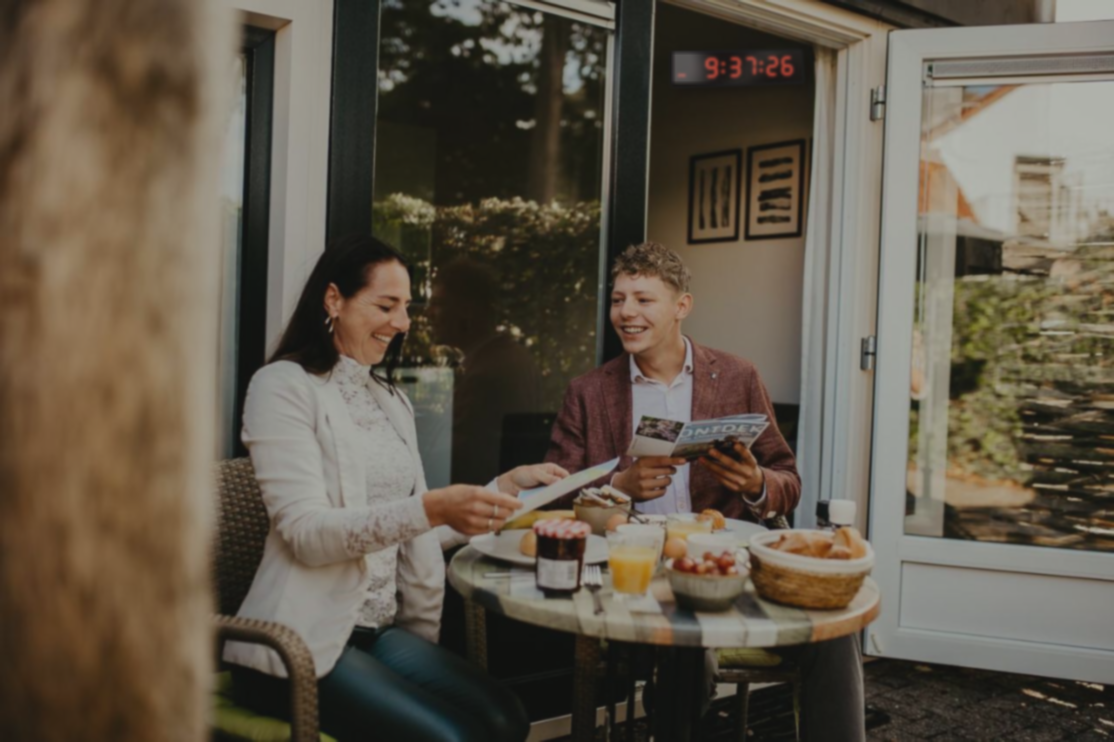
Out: {"hour": 9, "minute": 37, "second": 26}
